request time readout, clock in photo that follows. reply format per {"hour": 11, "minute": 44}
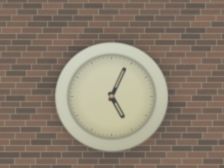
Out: {"hour": 5, "minute": 4}
